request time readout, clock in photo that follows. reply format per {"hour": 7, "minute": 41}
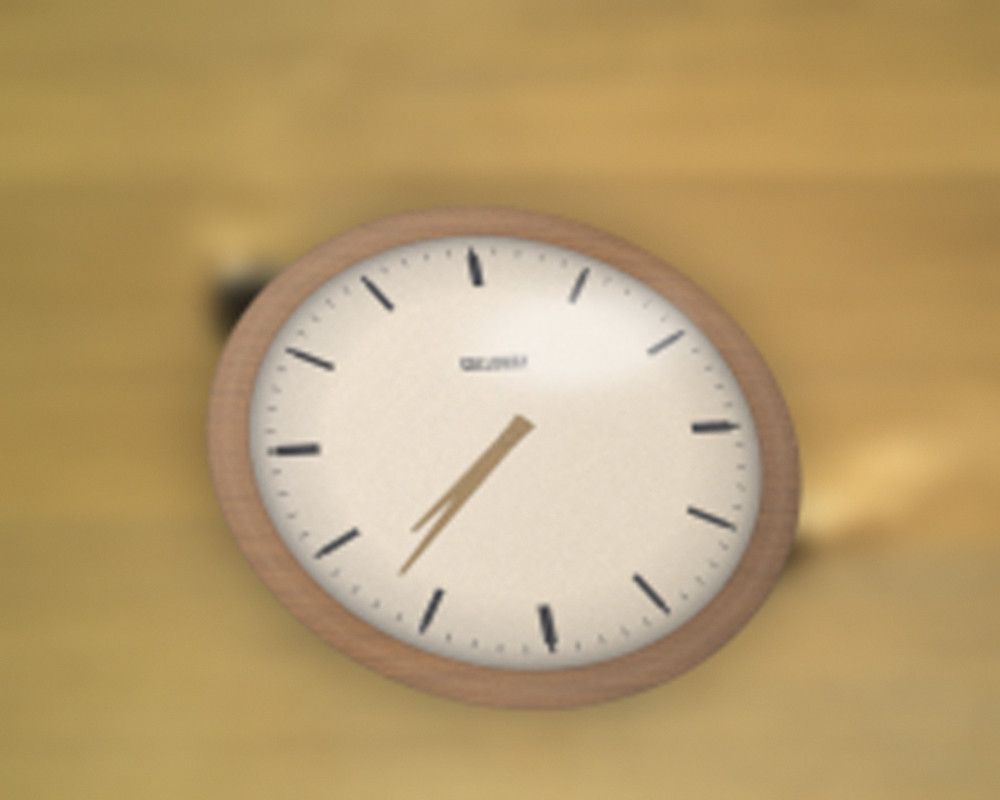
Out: {"hour": 7, "minute": 37}
